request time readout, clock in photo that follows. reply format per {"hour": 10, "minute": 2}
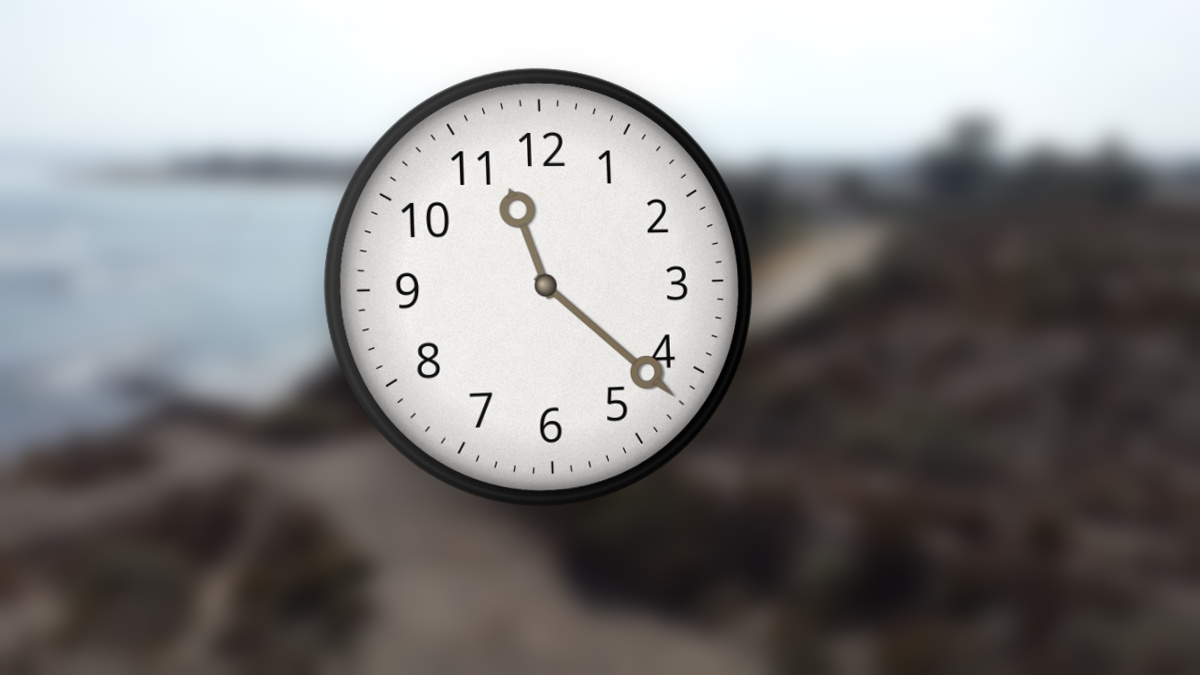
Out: {"hour": 11, "minute": 22}
